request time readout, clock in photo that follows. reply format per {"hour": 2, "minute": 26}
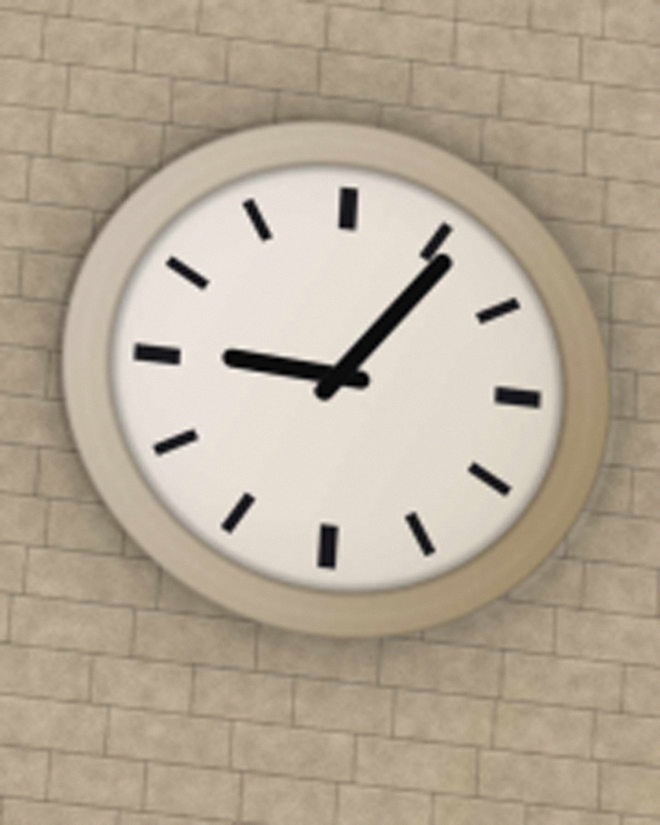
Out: {"hour": 9, "minute": 6}
